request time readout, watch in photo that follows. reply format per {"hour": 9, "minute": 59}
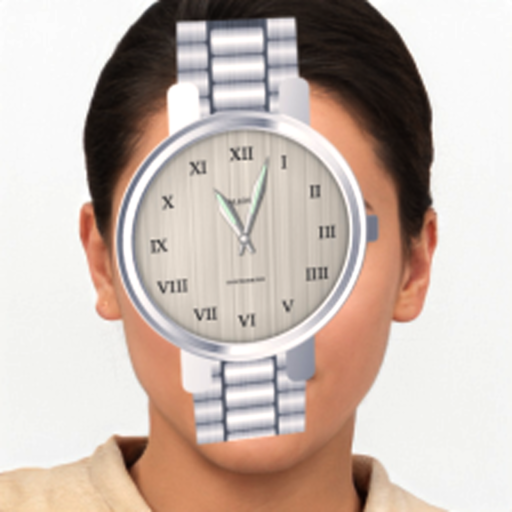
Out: {"hour": 11, "minute": 3}
